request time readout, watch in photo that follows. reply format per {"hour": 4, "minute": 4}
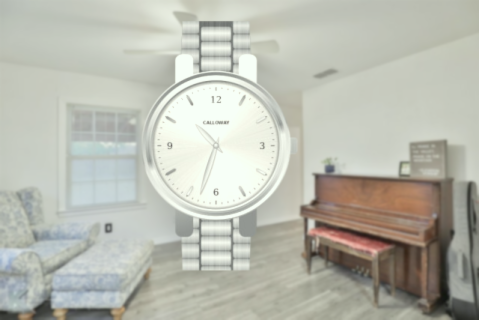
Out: {"hour": 10, "minute": 33}
